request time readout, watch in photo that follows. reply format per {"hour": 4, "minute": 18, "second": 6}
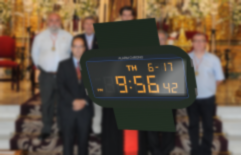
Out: {"hour": 9, "minute": 56, "second": 42}
